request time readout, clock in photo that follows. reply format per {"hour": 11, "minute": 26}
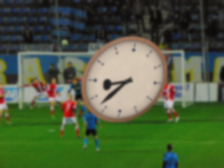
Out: {"hour": 8, "minute": 37}
